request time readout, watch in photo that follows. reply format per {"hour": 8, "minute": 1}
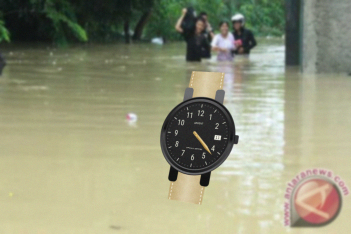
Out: {"hour": 4, "minute": 22}
